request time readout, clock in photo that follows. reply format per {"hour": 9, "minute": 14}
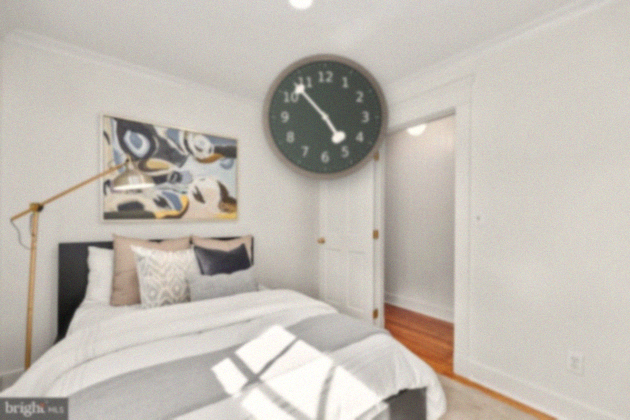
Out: {"hour": 4, "minute": 53}
